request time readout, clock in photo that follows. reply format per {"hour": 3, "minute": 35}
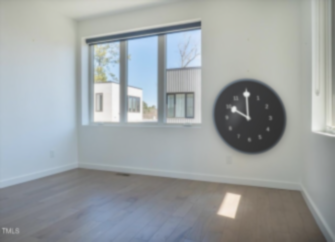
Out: {"hour": 10, "minute": 0}
